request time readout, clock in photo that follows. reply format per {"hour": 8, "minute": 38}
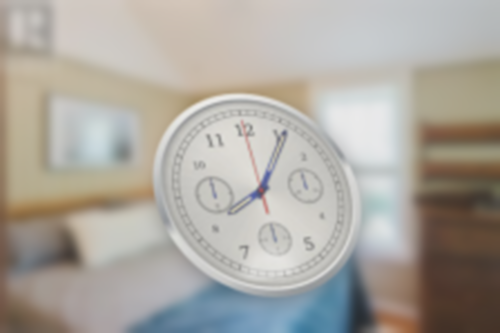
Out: {"hour": 8, "minute": 6}
